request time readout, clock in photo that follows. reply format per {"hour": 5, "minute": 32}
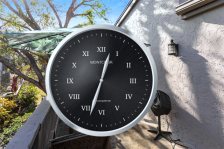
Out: {"hour": 12, "minute": 33}
